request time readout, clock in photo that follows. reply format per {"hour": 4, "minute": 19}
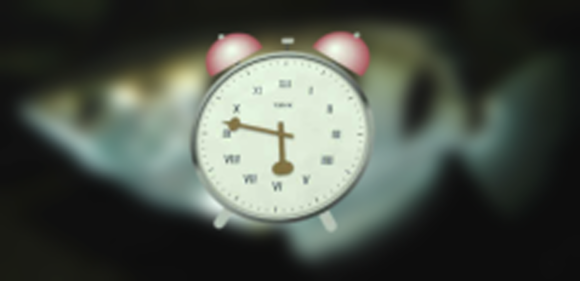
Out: {"hour": 5, "minute": 47}
